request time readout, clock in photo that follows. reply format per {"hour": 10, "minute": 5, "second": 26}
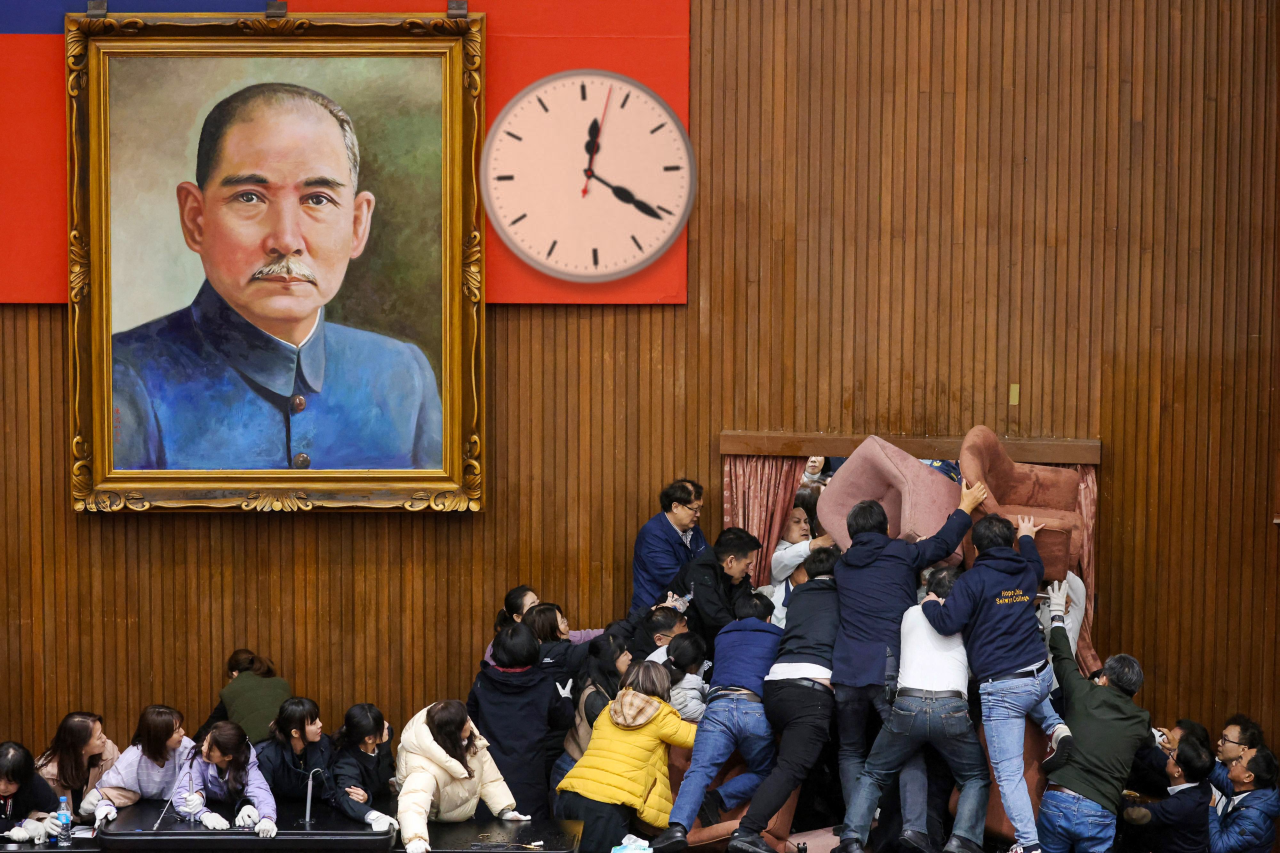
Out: {"hour": 12, "minute": 21, "second": 3}
